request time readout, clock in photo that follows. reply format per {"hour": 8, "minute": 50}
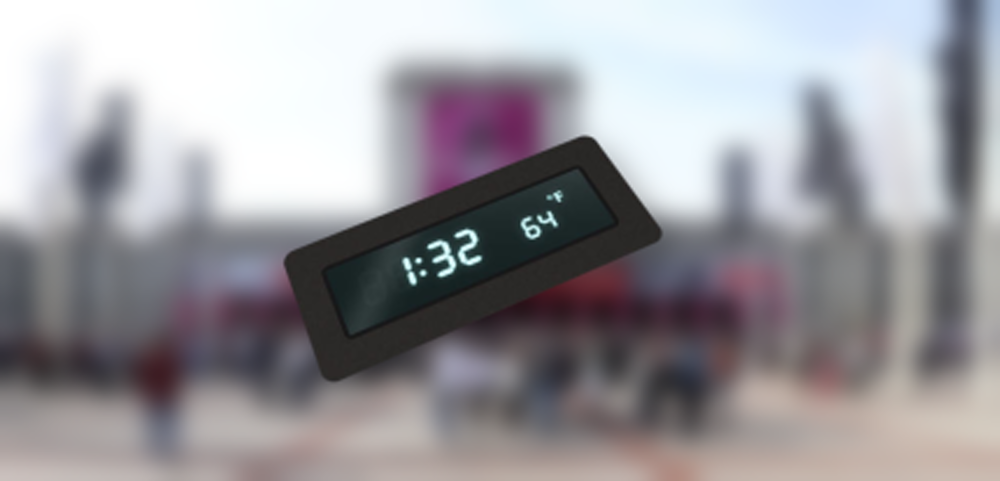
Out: {"hour": 1, "minute": 32}
